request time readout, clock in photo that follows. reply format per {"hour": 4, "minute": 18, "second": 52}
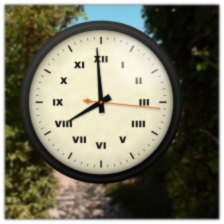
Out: {"hour": 7, "minute": 59, "second": 16}
